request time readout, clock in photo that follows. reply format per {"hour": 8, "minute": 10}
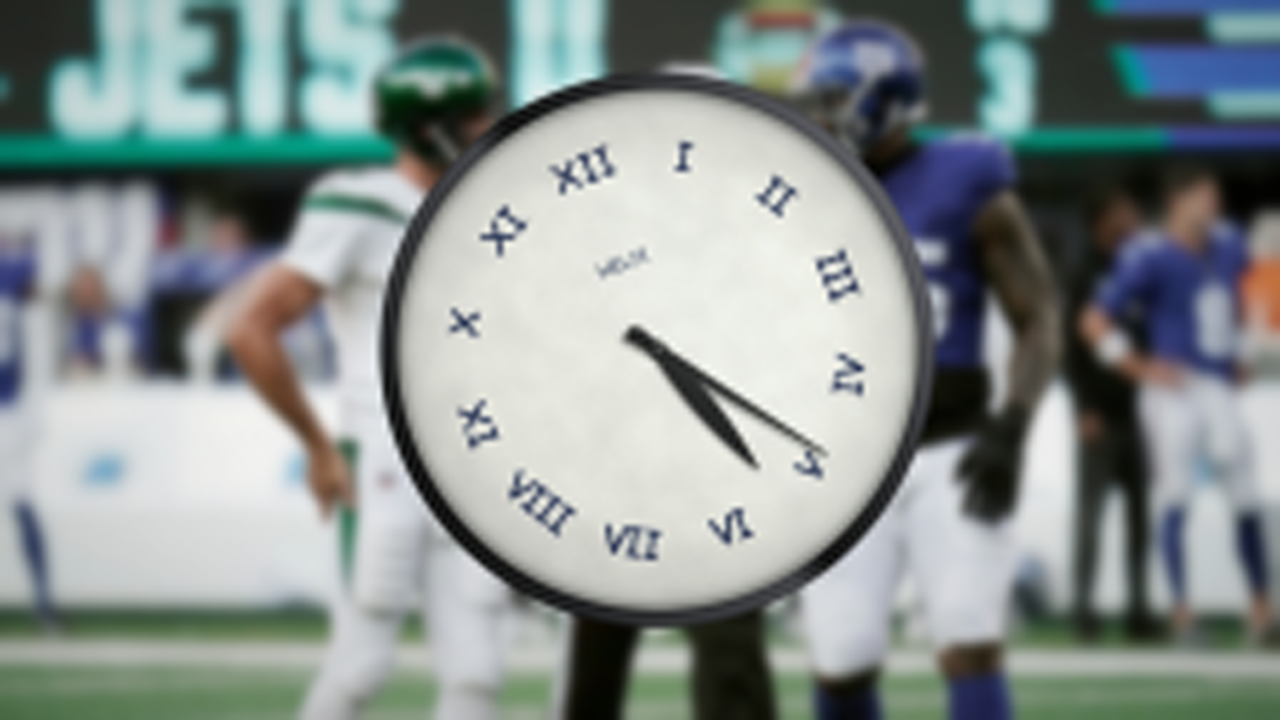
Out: {"hour": 5, "minute": 24}
